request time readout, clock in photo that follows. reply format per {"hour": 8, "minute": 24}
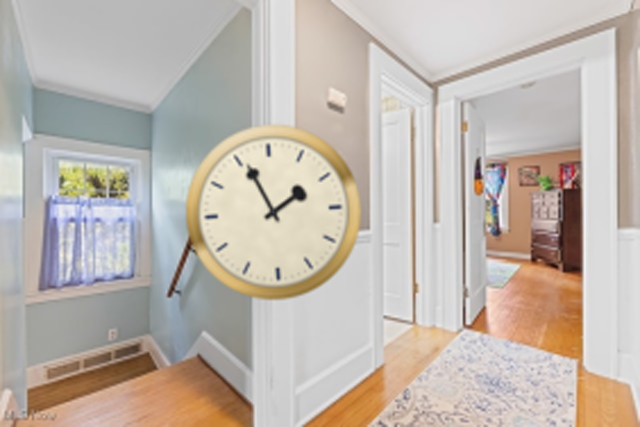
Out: {"hour": 1, "minute": 56}
